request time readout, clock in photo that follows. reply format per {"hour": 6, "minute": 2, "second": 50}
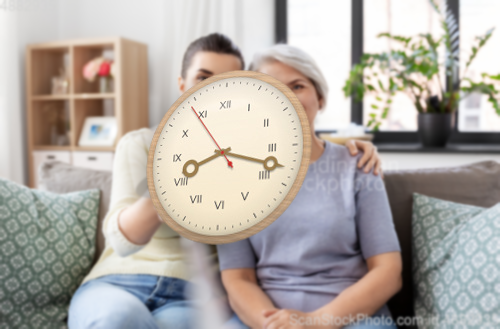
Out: {"hour": 8, "minute": 17, "second": 54}
